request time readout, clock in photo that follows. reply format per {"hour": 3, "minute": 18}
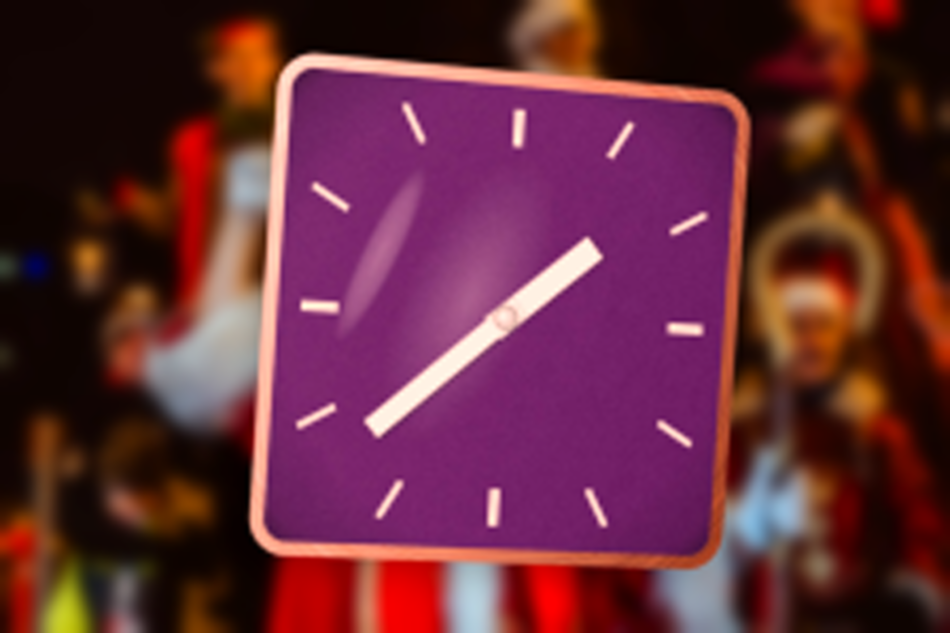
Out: {"hour": 1, "minute": 38}
